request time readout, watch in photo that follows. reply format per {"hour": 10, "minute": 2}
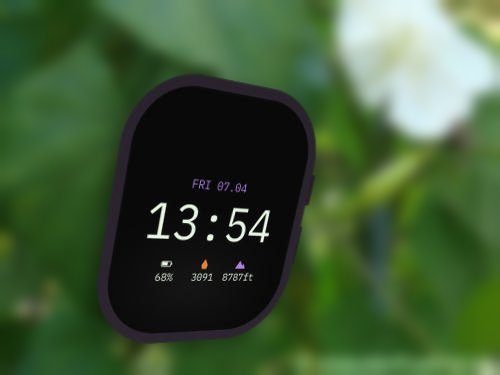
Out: {"hour": 13, "minute": 54}
